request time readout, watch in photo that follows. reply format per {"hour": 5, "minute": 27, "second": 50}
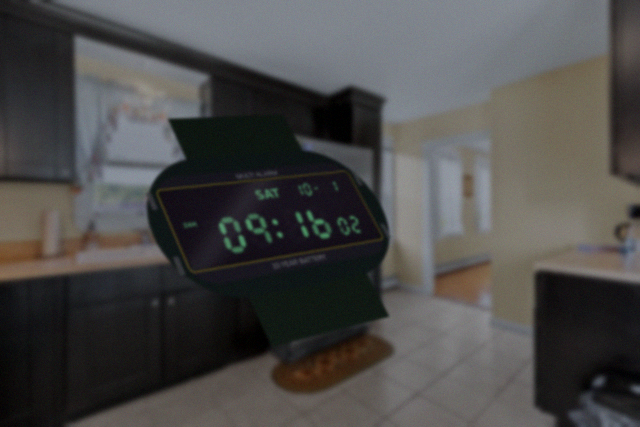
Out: {"hour": 9, "minute": 16, "second": 2}
